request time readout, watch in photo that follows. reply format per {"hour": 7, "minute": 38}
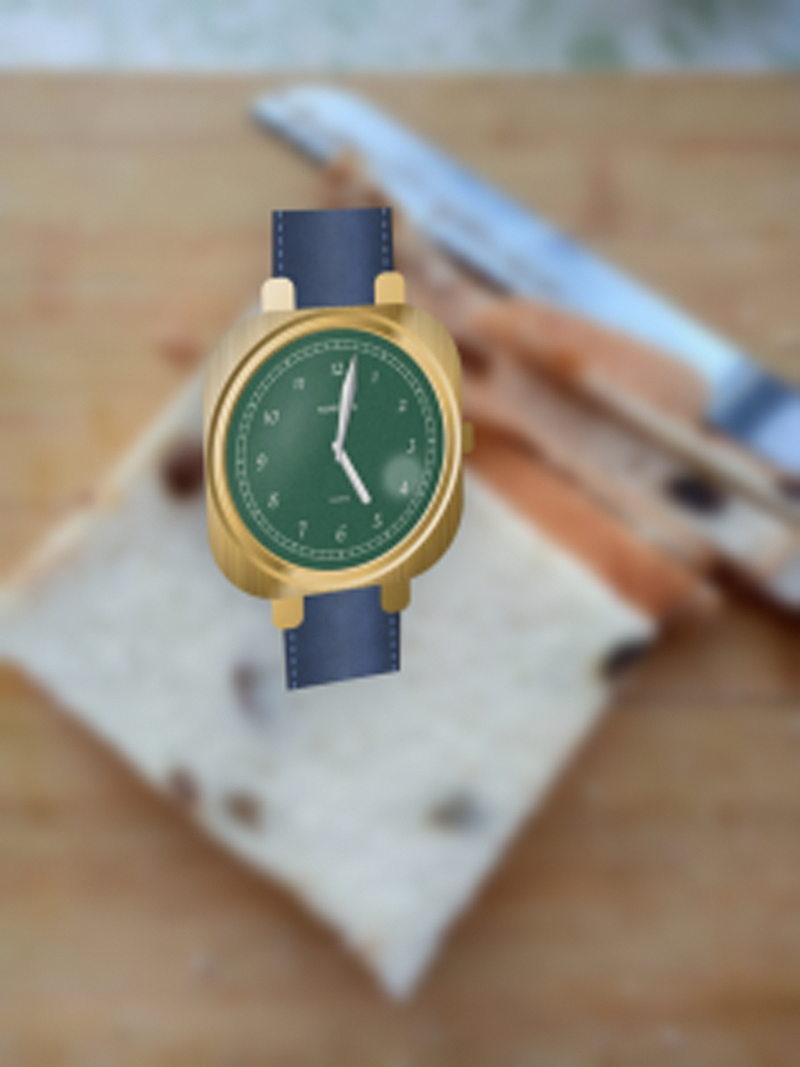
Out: {"hour": 5, "minute": 2}
